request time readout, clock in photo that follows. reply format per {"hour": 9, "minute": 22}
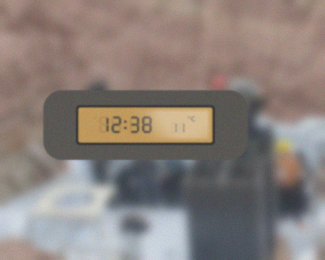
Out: {"hour": 12, "minute": 38}
